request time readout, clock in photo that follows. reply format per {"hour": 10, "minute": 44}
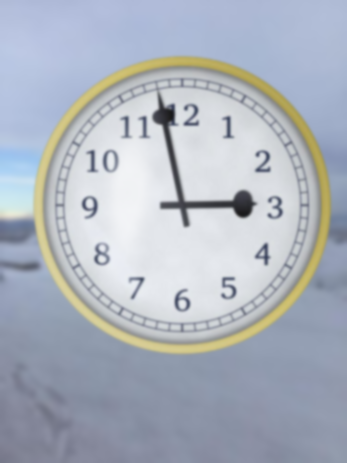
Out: {"hour": 2, "minute": 58}
